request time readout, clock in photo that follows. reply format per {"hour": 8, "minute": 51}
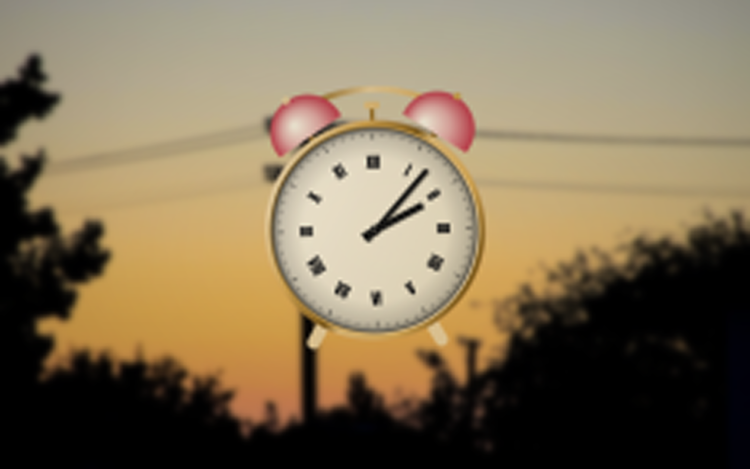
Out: {"hour": 2, "minute": 7}
